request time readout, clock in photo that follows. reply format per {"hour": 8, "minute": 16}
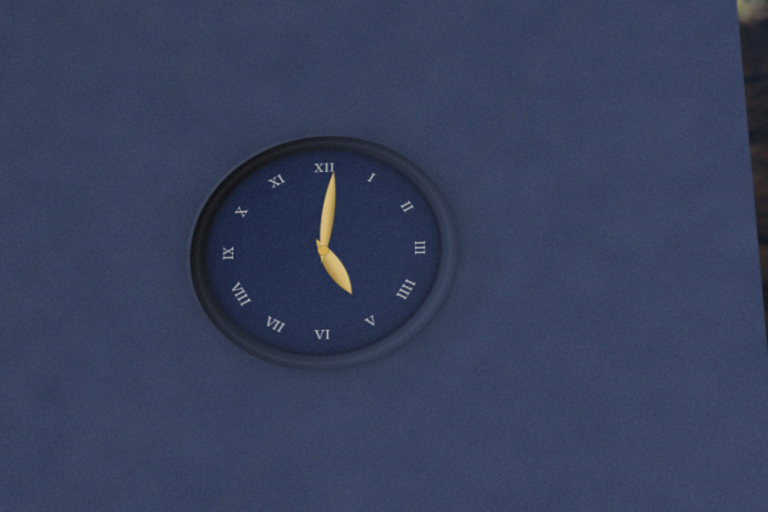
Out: {"hour": 5, "minute": 1}
